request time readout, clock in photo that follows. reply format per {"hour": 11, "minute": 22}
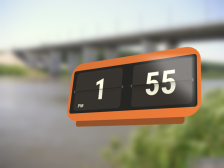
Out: {"hour": 1, "minute": 55}
